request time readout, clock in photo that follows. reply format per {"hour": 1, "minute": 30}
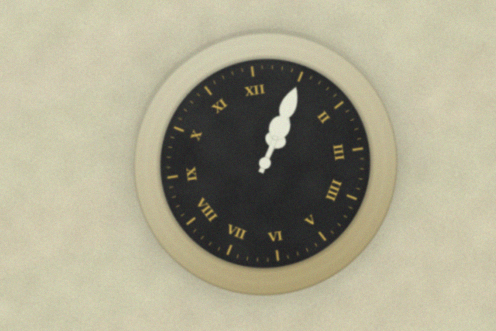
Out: {"hour": 1, "minute": 5}
